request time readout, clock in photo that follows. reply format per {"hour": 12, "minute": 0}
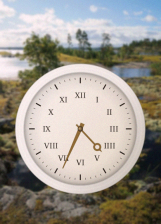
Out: {"hour": 4, "minute": 34}
